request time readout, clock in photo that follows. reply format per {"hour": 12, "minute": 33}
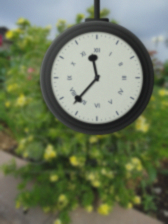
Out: {"hour": 11, "minute": 37}
